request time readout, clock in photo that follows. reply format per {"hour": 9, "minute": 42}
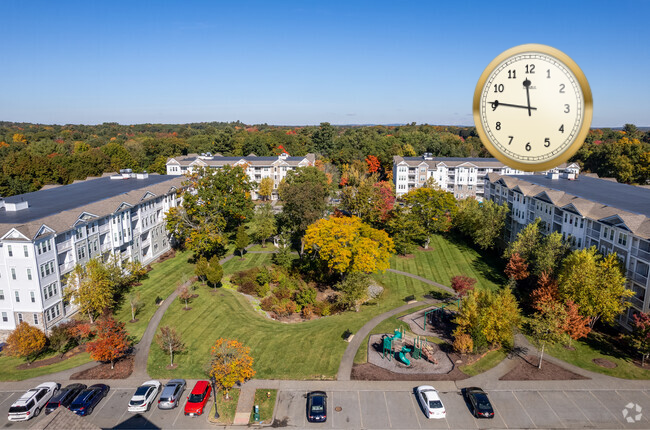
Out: {"hour": 11, "minute": 46}
